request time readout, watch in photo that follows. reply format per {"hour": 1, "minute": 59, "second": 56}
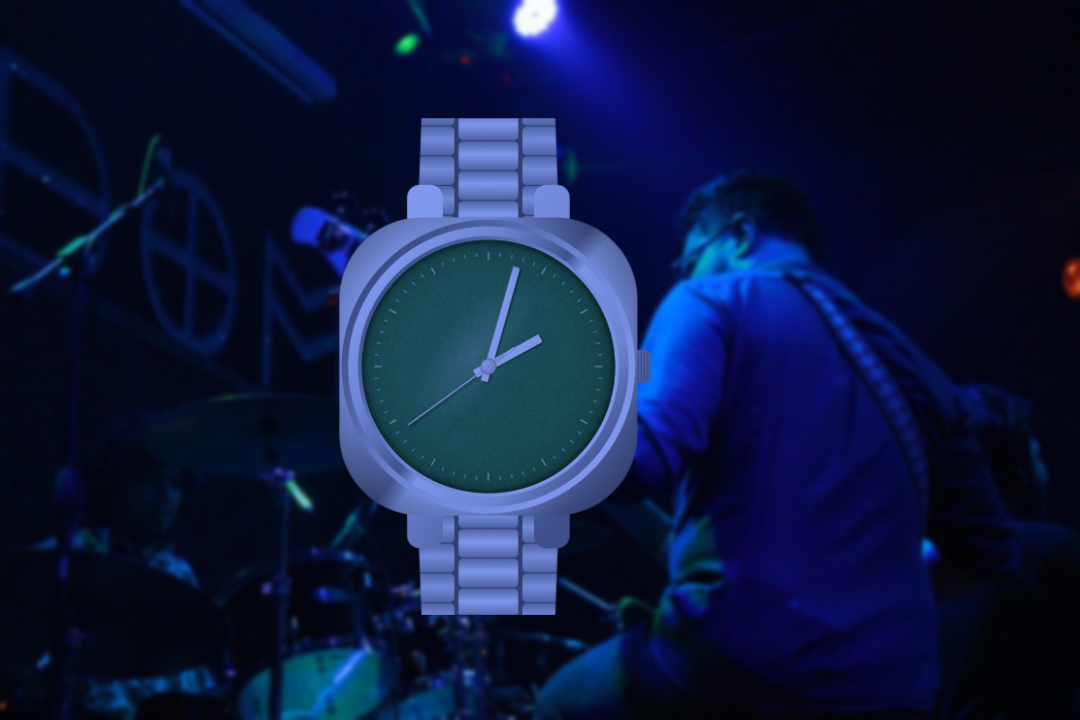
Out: {"hour": 2, "minute": 2, "second": 39}
